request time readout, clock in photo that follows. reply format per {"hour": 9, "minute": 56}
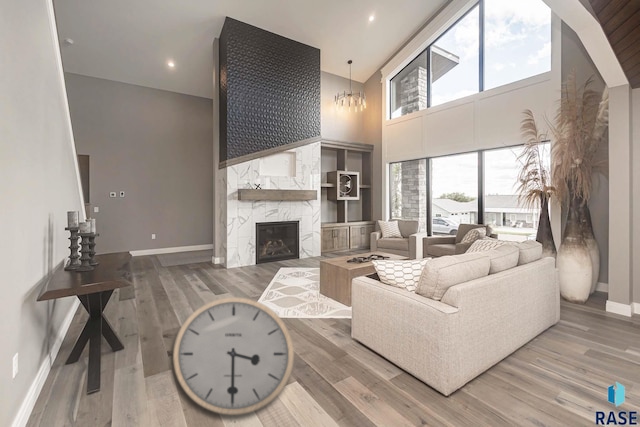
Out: {"hour": 3, "minute": 30}
